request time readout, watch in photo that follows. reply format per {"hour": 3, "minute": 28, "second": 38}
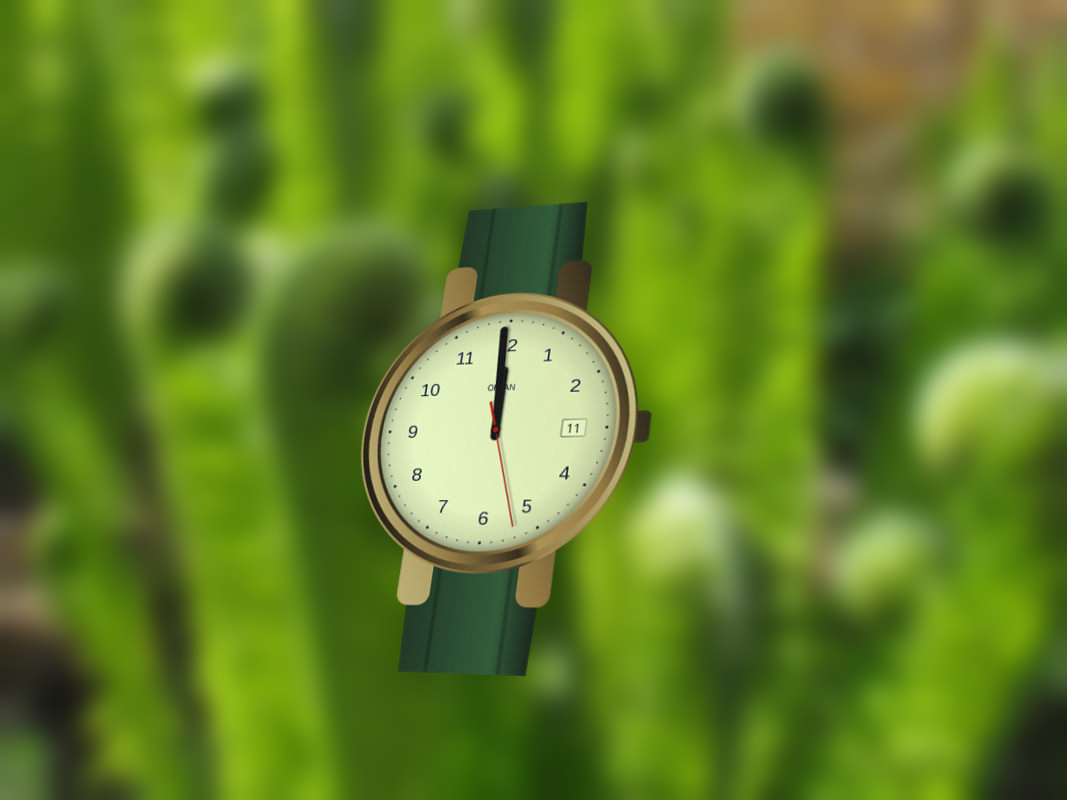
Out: {"hour": 11, "minute": 59, "second": 27}
